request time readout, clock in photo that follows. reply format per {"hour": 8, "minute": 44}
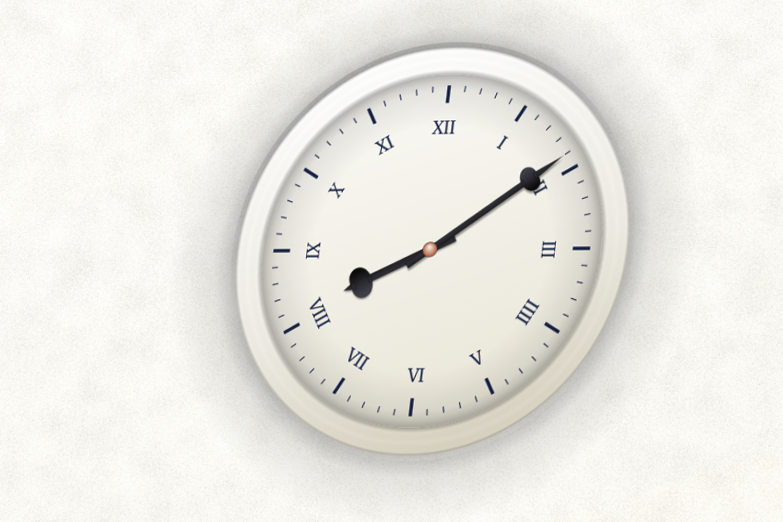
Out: {"hour": 8, "minute": 9}
